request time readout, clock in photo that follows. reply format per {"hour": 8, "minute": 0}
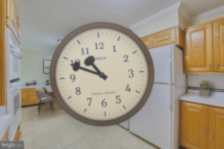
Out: {"hour": 10, "minute": 49}
